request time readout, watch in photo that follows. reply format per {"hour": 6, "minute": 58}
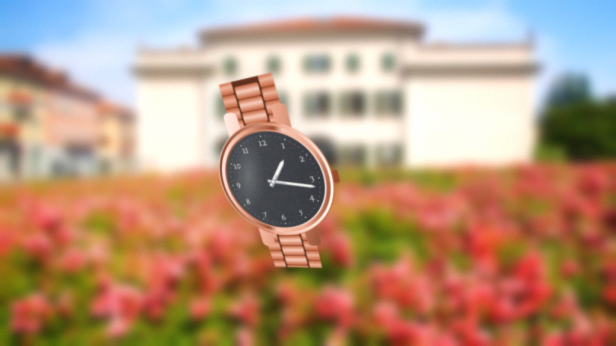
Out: {"hour": 1, "minute": 17}
